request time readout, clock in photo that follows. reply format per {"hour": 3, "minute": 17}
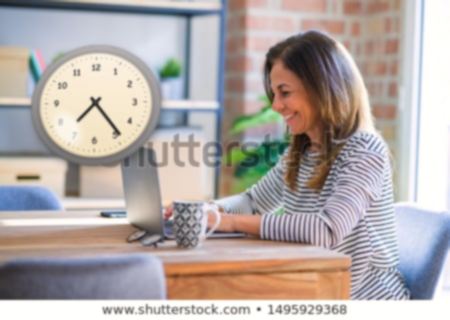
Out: {"hour": 7, "minute": 24}
